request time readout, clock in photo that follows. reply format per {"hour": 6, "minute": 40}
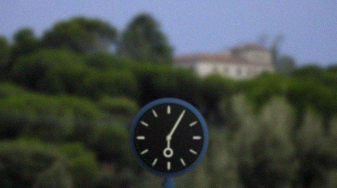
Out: {"hour": 6, "minute": 5}
